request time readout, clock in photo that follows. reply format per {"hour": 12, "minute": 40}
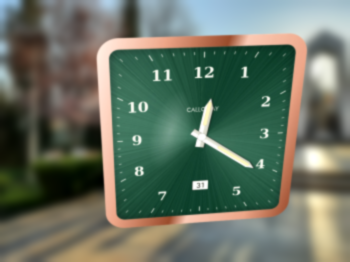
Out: {"hour": 12, "minute": 21}
